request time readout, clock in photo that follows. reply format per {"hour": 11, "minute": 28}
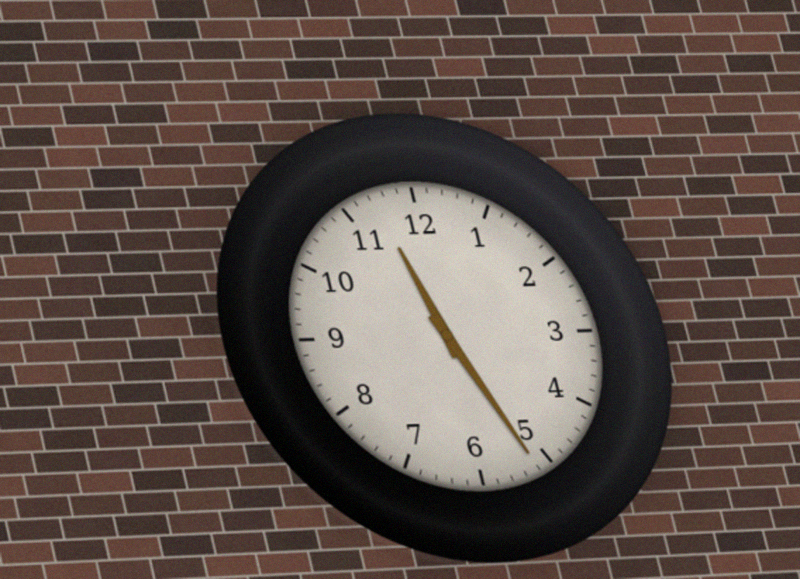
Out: {"hour": 11, "minute": 26}
